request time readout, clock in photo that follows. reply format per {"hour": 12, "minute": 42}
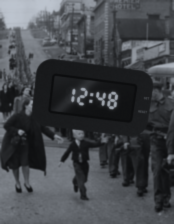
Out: {"hour": 12, "minute": 48}
